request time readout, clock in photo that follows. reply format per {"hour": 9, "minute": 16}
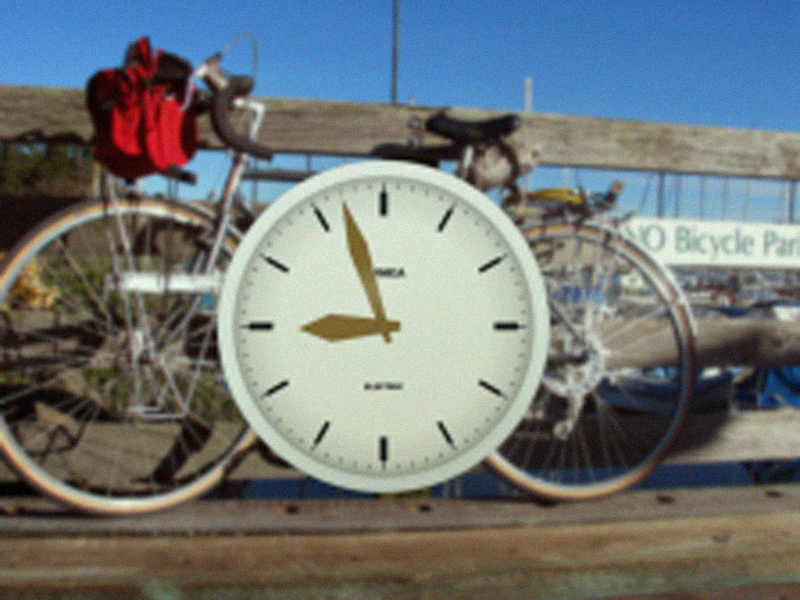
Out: {"hour": 8, "minute": 57}
